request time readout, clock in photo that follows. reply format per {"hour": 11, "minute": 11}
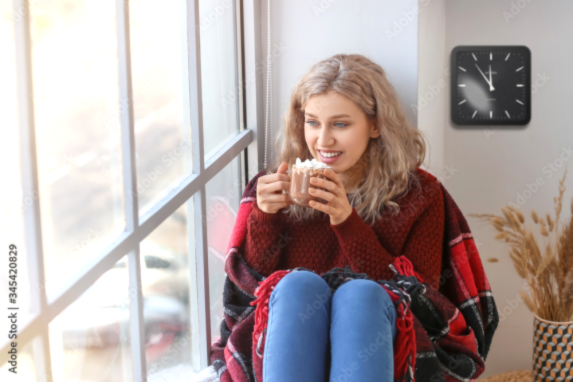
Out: {"hour": 11, "minute": 54}
